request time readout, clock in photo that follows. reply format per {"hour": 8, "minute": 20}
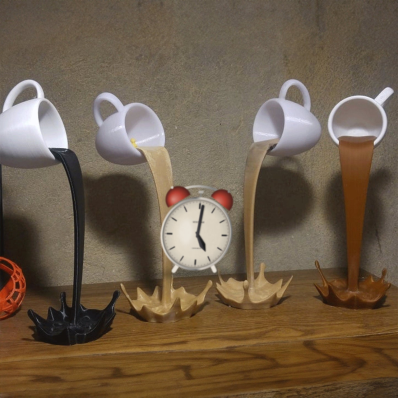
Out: {"hour": 5, "minute": 1}
